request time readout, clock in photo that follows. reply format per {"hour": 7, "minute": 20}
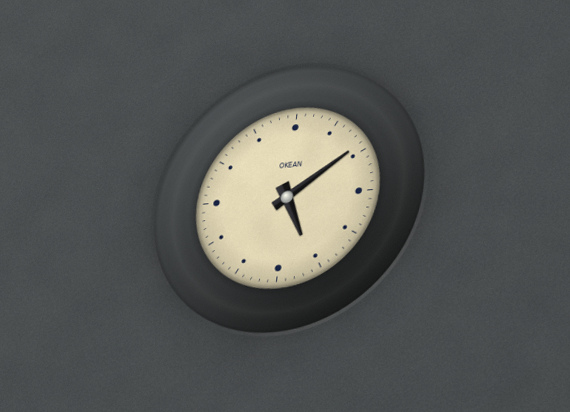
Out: {"hour": 5, "minute": 9}
